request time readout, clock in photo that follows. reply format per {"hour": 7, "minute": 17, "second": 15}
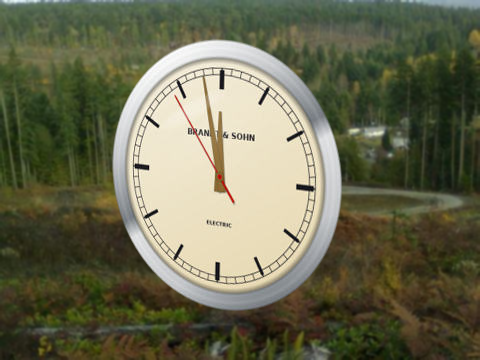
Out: {"hour": 11, "minute": 57, "second": 54}
